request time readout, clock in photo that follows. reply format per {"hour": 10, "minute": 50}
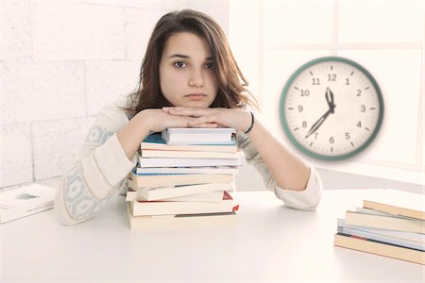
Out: {"hour": 11, "minute": 37}
